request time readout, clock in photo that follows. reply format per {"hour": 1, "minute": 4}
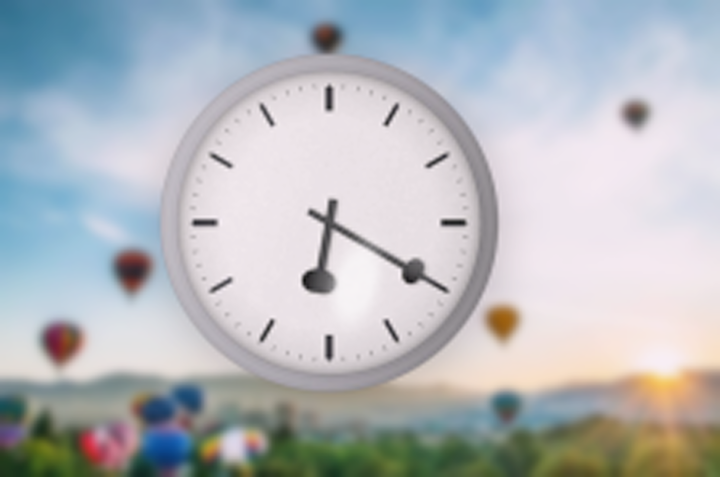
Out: {"hour": 6, "minute": 20}
